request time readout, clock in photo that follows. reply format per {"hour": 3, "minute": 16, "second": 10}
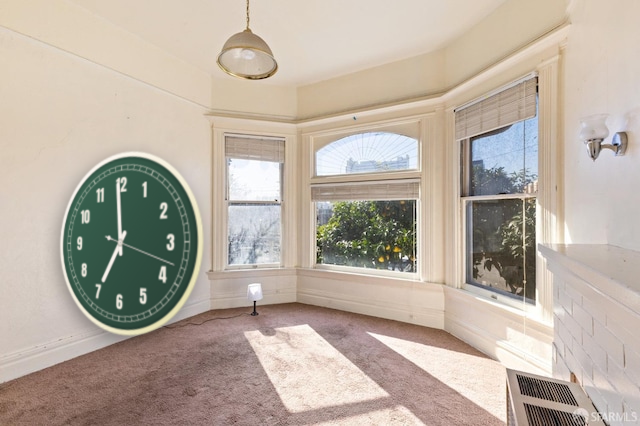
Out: {"hour": 6, "minute": 59, "second": 18}
